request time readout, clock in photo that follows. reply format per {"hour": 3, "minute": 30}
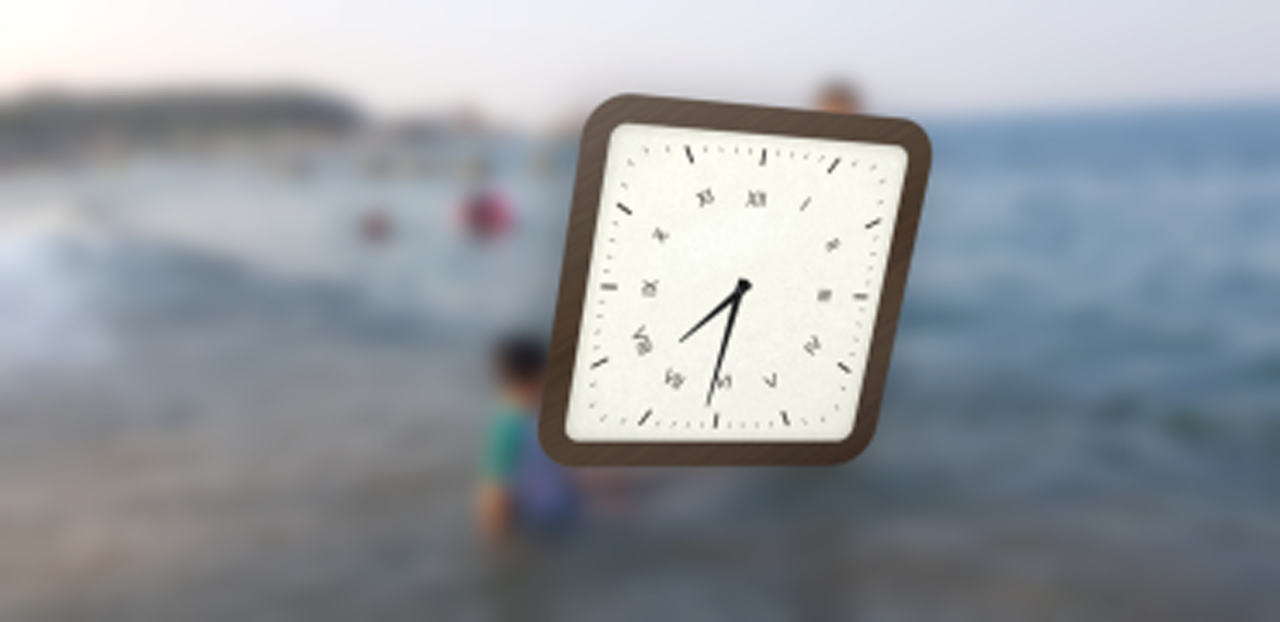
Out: {"hour": 7, "minute": 31}
